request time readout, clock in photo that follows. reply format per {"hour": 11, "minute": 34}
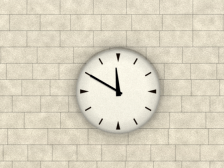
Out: {"hour": 11, "minute": 50}
